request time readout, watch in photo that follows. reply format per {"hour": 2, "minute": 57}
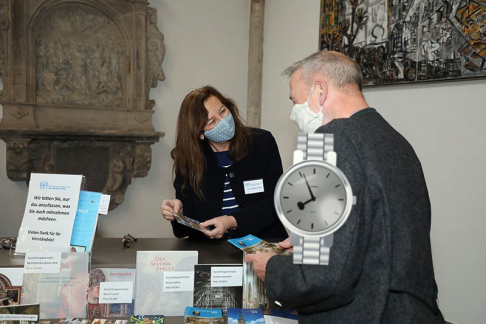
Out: {"hour": 7, "minute": 56}
